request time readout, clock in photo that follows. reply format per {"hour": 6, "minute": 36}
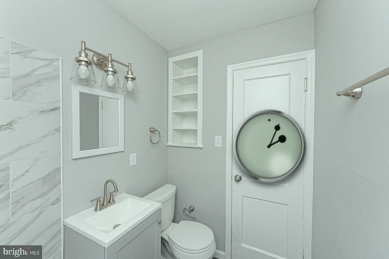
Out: {"hour": 2, "minute": 4}
